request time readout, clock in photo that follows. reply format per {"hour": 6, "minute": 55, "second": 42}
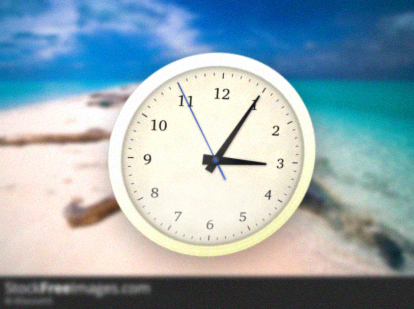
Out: {"hour": 3, "minute": 4, "second": 55}
